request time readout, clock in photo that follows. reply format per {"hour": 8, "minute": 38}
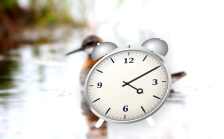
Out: {"hour": 4, "minute": 10}
